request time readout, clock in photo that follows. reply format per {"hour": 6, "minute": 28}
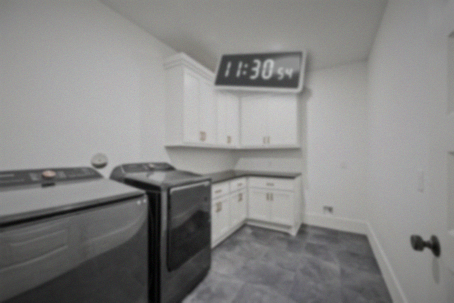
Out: {"hour": 11, "minute": 30}
